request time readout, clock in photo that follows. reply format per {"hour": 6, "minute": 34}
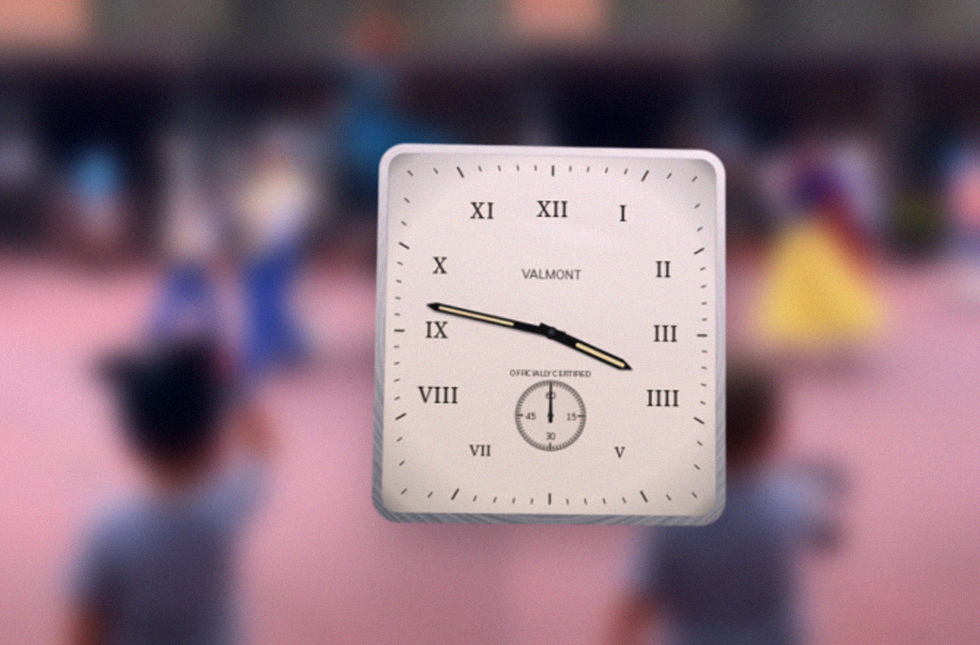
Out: {"hour": 3, "minute": 47}
